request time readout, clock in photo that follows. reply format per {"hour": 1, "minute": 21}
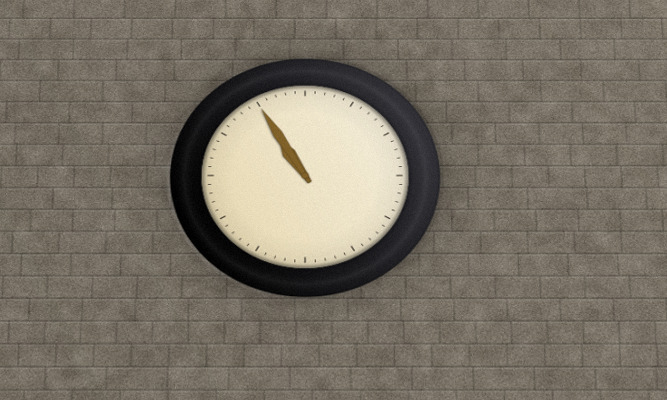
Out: {"hour": 10, "minute": 55}
